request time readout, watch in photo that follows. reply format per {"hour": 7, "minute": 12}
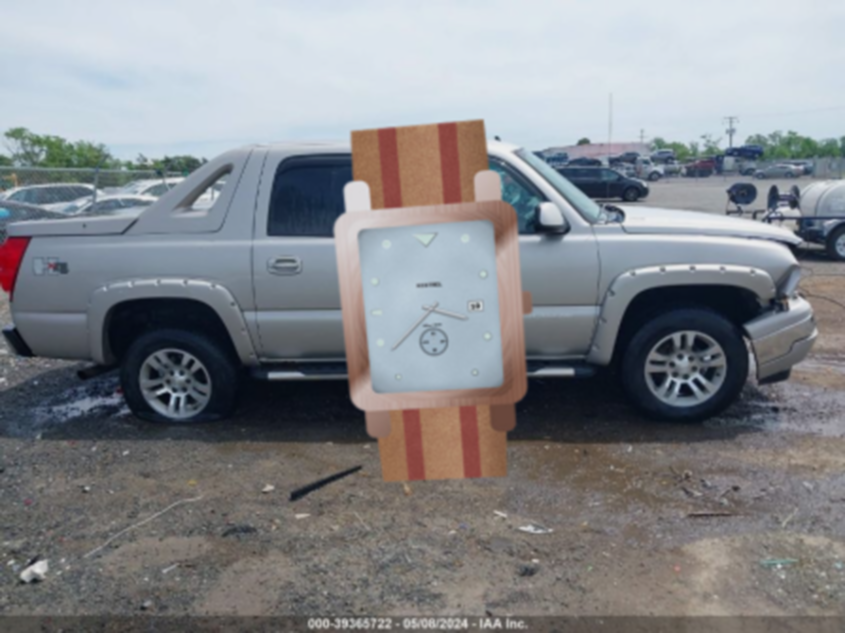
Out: {"hour": 3, "minute": 38}
